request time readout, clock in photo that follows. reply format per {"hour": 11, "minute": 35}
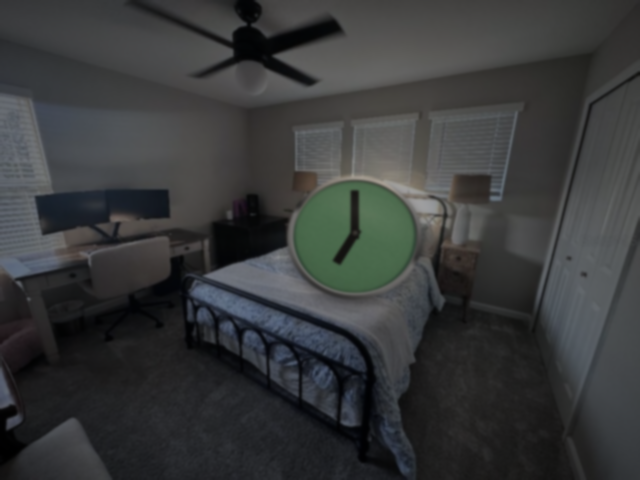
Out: {"hour": 7, "minute": 0}
